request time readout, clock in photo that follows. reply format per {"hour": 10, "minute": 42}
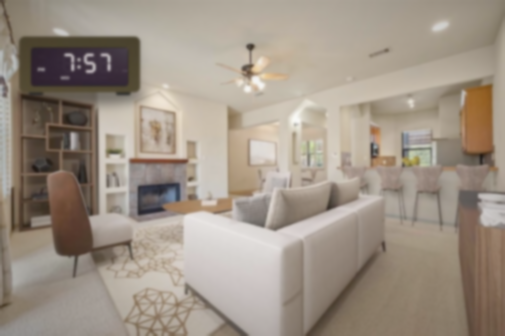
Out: {"hour": 7, "minute": 57}
